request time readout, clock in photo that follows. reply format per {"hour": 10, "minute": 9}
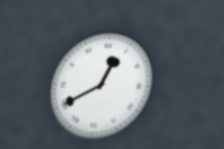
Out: {"hour": 12, "minute": 40}
